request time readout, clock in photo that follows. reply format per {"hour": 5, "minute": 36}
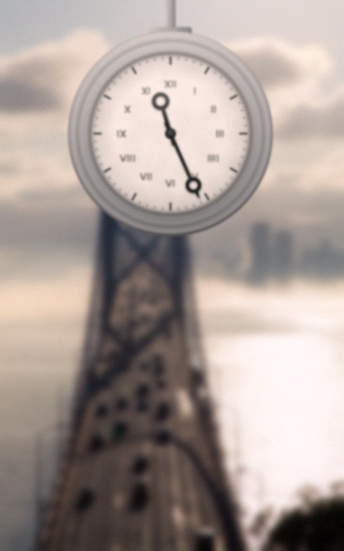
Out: {"hour": 11, "minute": 26}
